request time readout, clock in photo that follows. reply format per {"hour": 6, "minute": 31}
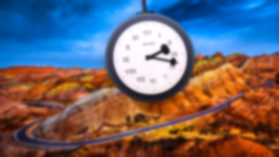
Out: {"hour": 2, "minute": 18}
